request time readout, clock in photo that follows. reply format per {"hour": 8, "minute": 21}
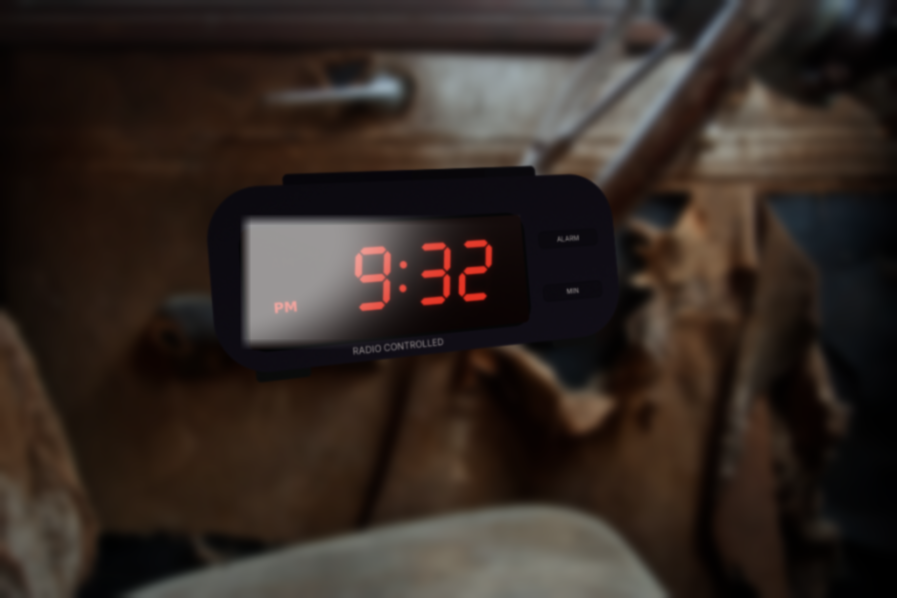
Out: {"hour": 9, "minute": 32}
